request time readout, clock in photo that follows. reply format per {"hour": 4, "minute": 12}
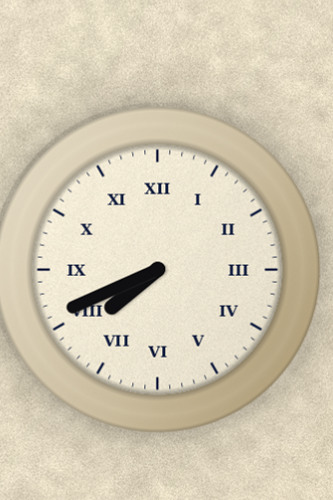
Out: {"hour": 7, "minute": 41}
